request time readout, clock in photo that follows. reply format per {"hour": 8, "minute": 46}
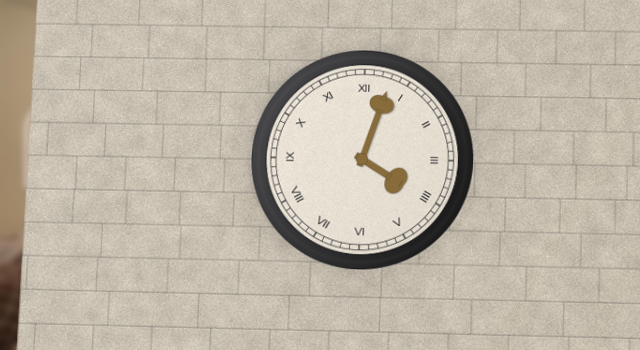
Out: {"hour": 4, "minute": 3}
